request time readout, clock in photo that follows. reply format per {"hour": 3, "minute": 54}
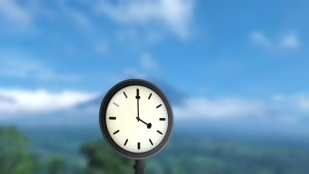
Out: {"hour": 4, "minute": 0}
